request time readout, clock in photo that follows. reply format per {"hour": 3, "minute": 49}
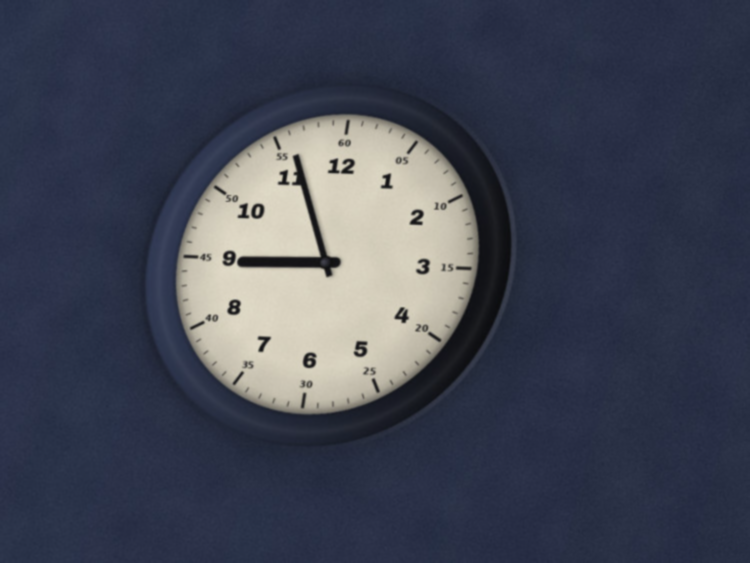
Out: {"hour": 8, "minute": 56}
